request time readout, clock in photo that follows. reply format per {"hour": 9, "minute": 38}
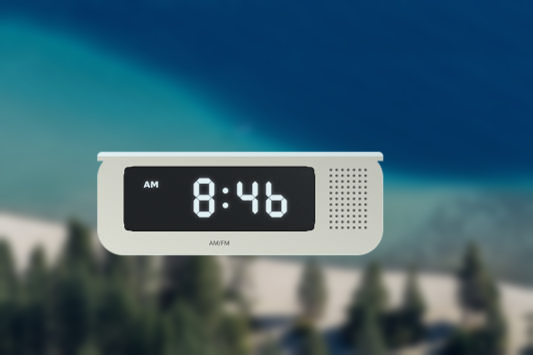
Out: {"hour": 8, "minute": 46}
